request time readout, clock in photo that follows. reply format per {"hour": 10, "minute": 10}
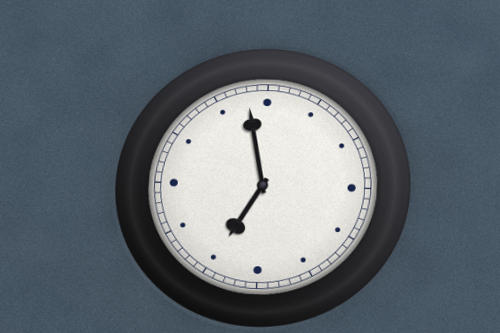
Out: {"hour": 6, "minute": 58}
